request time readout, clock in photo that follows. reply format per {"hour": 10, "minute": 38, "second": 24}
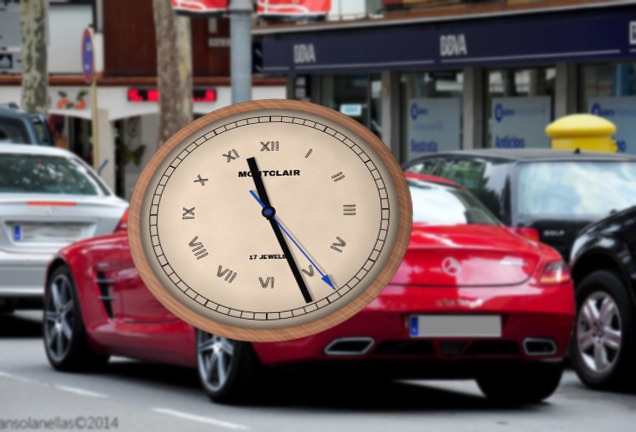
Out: {"hour": 11, "minute": 26, "second": 24}
